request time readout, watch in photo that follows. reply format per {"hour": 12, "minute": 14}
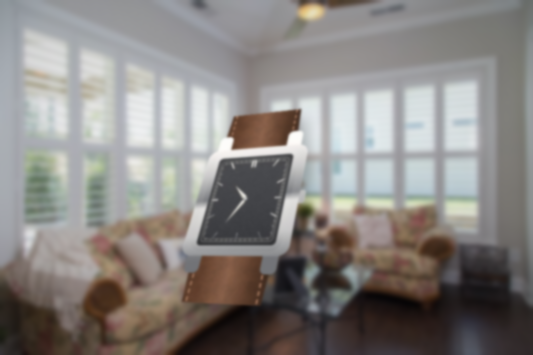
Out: {"hour": 10, "minute": 35}
